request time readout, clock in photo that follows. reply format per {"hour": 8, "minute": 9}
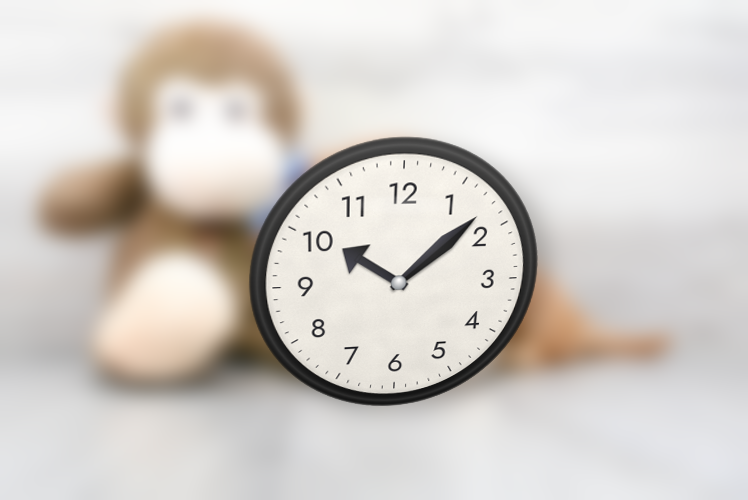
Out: {"hour": 10, "minute": 8}
